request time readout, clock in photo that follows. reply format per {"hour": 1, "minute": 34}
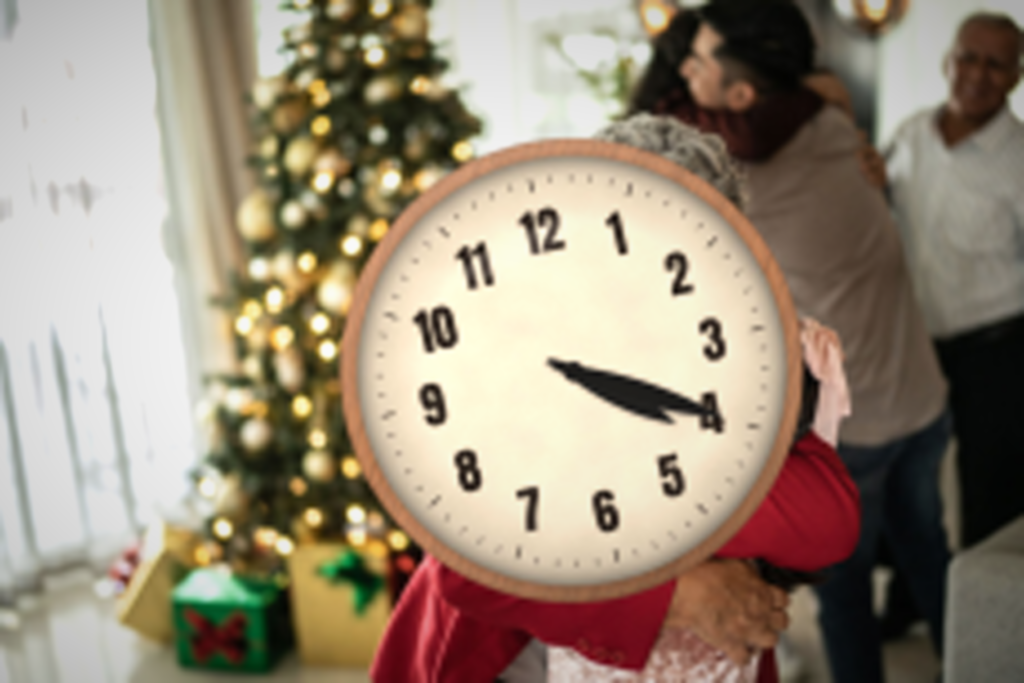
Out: {"hour": 4, "minute": 20}
